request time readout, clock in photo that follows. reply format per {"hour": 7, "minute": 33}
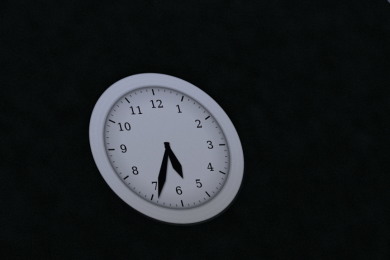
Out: {"hour": 5, "minute": 34}
